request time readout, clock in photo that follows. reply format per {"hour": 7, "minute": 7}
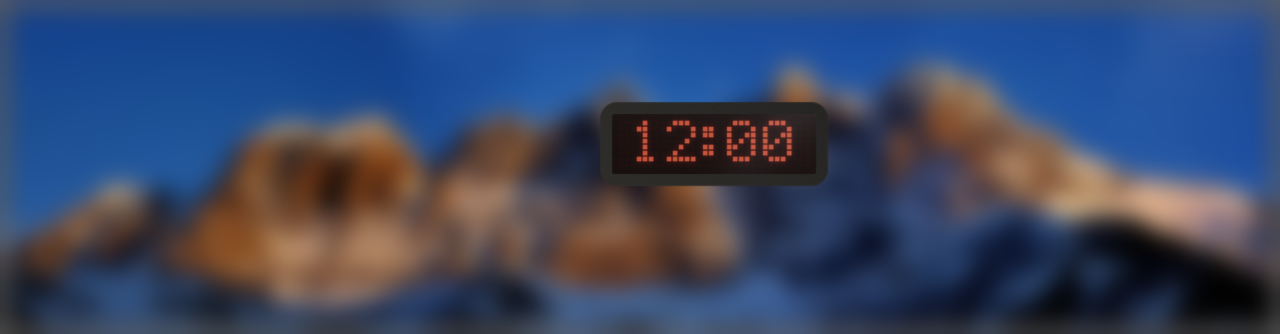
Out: {"hour": 12, "minute": 0}
